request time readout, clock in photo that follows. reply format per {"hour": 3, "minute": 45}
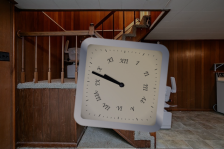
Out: {"hour": 9, "minute": 48}
